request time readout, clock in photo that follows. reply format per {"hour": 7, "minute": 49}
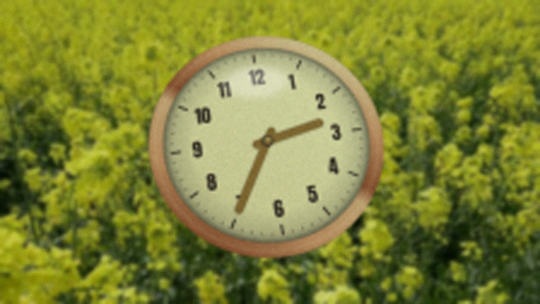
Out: {"hour": 2, "minute": 35}
